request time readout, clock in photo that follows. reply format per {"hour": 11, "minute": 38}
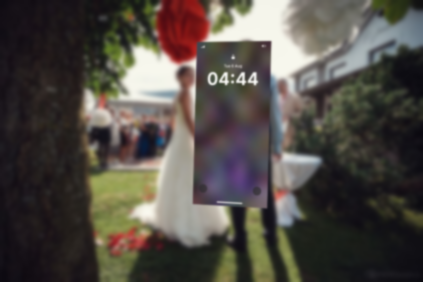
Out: {"hour": 4, "minute": 44}
